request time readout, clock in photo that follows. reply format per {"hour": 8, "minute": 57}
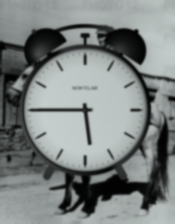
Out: {"hour": 5, "minute": 45}
